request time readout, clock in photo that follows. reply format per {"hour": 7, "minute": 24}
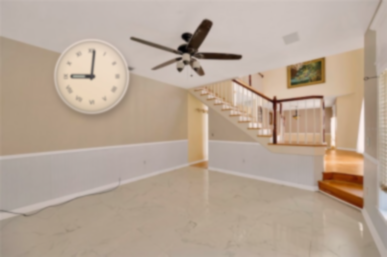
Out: {"hour": 9, "minute": 1}
